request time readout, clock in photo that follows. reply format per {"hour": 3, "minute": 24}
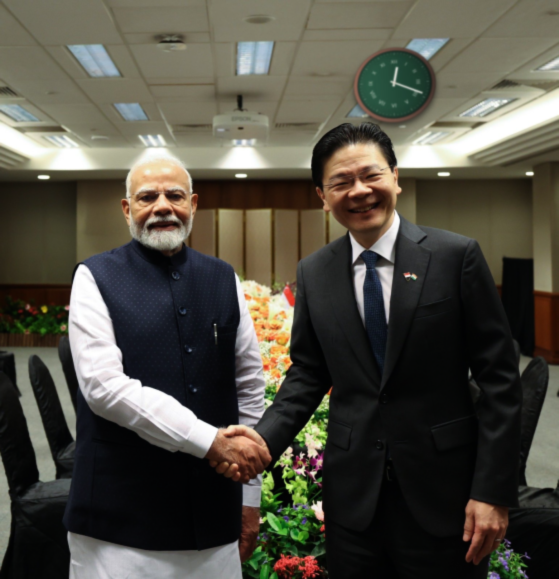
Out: {"hour": 12, "minute": 19}
